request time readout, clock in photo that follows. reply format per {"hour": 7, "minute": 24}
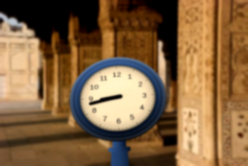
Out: {"hour": 8, "minute": 43}
